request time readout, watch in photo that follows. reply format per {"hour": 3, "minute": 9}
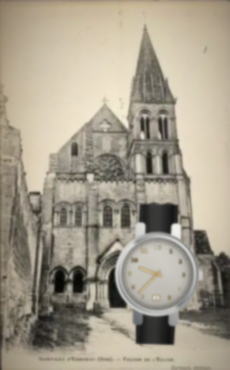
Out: {"hour": 9, "minute": 37}
